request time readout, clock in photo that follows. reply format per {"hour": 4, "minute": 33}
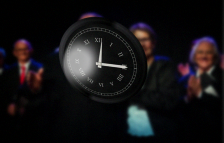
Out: {"hour": 12, "minute": 15}
